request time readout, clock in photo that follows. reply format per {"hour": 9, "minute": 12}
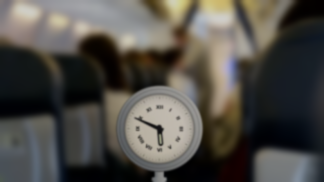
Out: {"hour": 5, "minute": 49}
